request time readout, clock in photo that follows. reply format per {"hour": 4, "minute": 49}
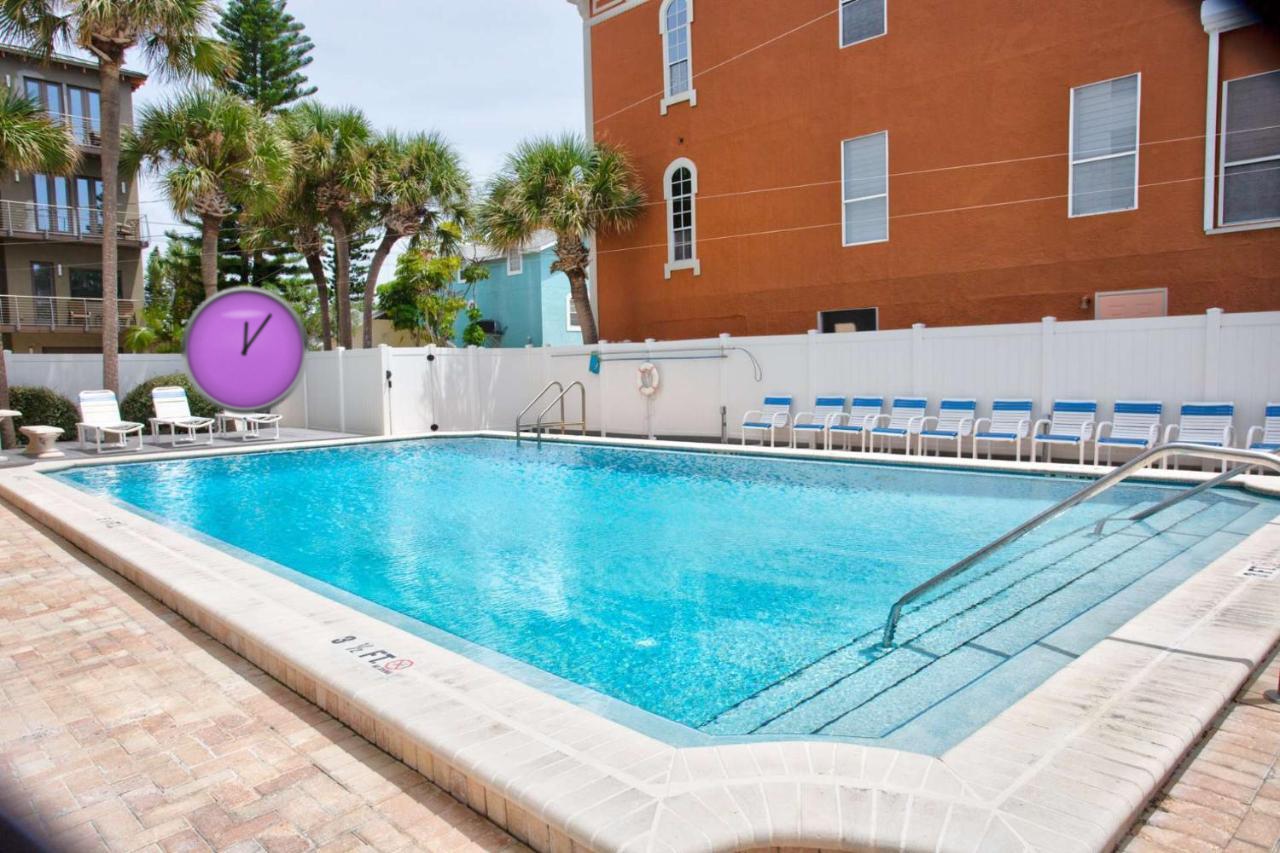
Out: {"hour": 12, "minute": 6}
